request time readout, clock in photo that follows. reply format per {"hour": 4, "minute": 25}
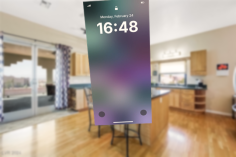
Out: {"hour": 16, "minute": 48}
